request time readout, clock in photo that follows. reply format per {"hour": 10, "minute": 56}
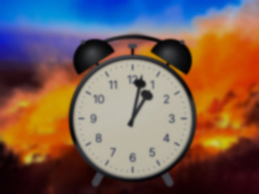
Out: {"hour": 1, "minute": 2}
